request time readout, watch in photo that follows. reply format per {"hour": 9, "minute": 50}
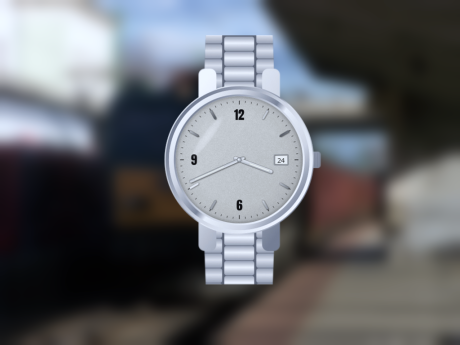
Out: {"hour": 3, "minute": 41}
